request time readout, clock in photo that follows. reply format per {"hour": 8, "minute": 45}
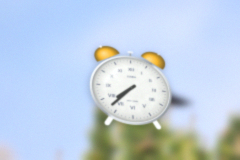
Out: {"hour": 7, "minute": 37}
